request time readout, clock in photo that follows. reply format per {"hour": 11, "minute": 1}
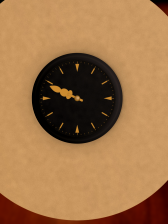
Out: {"hour": 9, "minute": 49}
